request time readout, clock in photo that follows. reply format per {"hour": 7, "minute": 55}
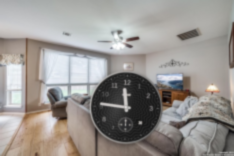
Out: {"hour": 11, "minute": 46}
